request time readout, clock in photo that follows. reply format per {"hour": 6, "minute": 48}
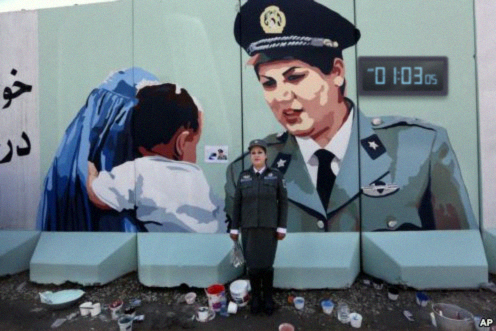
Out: {"hour": 1, "minute": 3}
